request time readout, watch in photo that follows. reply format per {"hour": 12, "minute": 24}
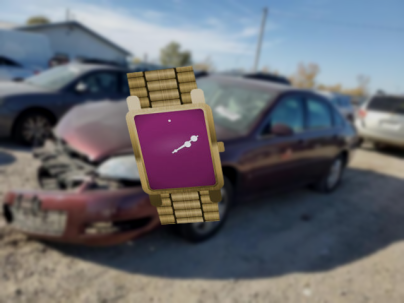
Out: {"hour": 2, "minute": 10}
